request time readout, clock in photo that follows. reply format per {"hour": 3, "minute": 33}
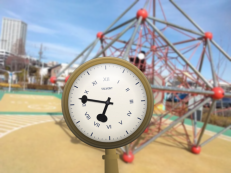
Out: {"hour": 6, "minute": 47}
